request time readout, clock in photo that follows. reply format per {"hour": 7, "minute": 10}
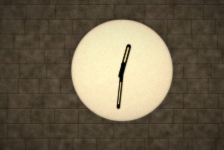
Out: {"hour": 12, "minute": 31}
